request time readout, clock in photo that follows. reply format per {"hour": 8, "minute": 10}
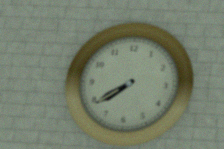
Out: {"hour": 7, "minute": 39}
